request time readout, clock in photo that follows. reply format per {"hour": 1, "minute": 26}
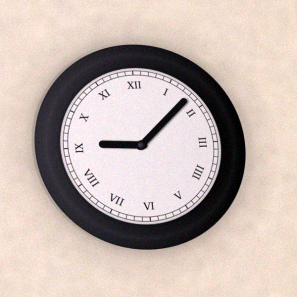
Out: {"hour": 9, "minute": 8}
